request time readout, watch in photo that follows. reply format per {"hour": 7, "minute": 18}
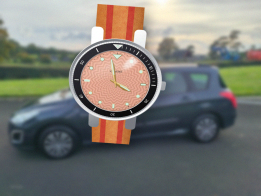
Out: {"hour": 3, "minute": 58}
